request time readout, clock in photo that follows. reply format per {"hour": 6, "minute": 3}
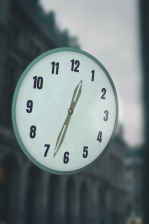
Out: {"hour": 12, "minute": 33}
